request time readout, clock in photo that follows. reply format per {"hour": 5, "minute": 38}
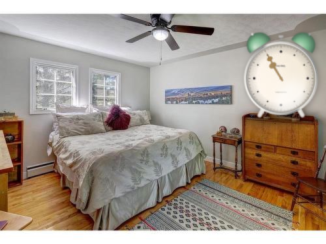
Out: {"hour": 10, "minute": 55}
